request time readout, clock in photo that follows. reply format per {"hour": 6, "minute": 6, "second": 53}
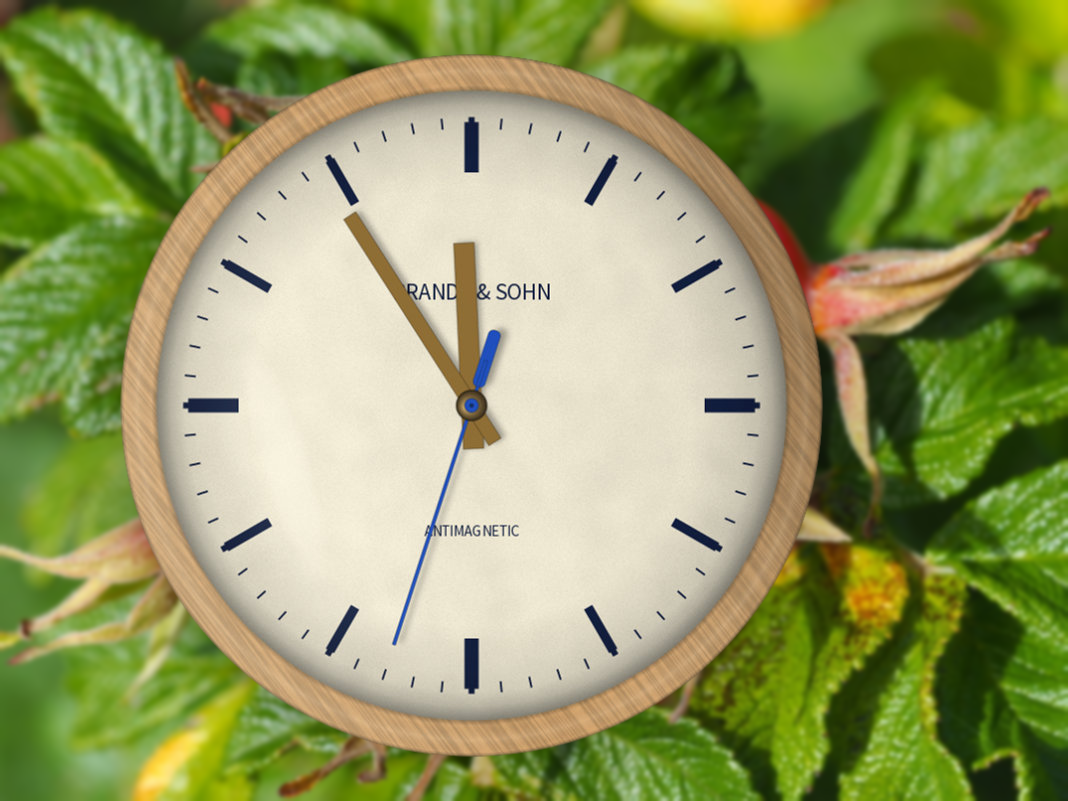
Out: {"hour": 11, "minute": 54, "second": 33}
